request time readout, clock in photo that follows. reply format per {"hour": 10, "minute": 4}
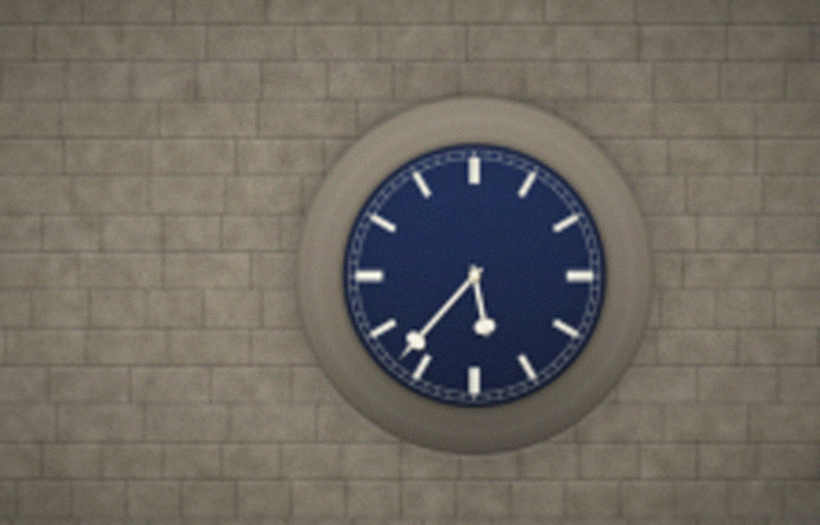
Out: {"hour": 5, "minute": 37}
